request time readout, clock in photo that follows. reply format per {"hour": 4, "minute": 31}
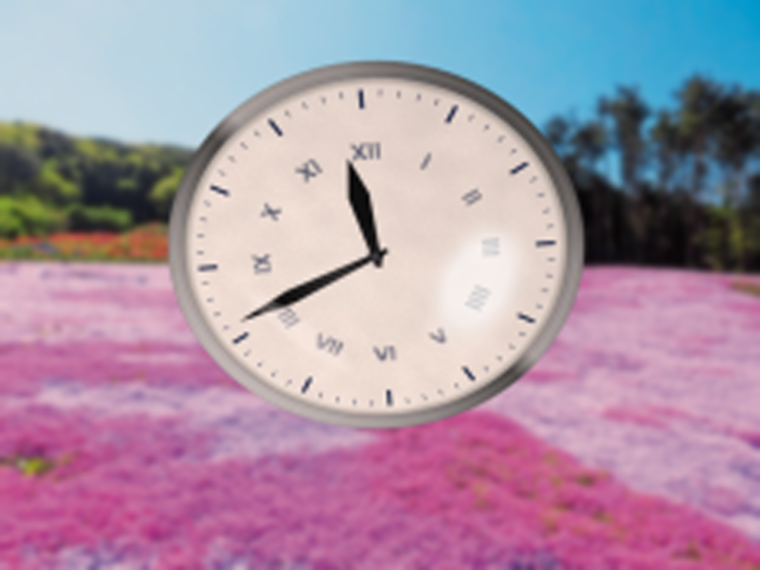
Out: {"hour": 11, "minute": 41}
